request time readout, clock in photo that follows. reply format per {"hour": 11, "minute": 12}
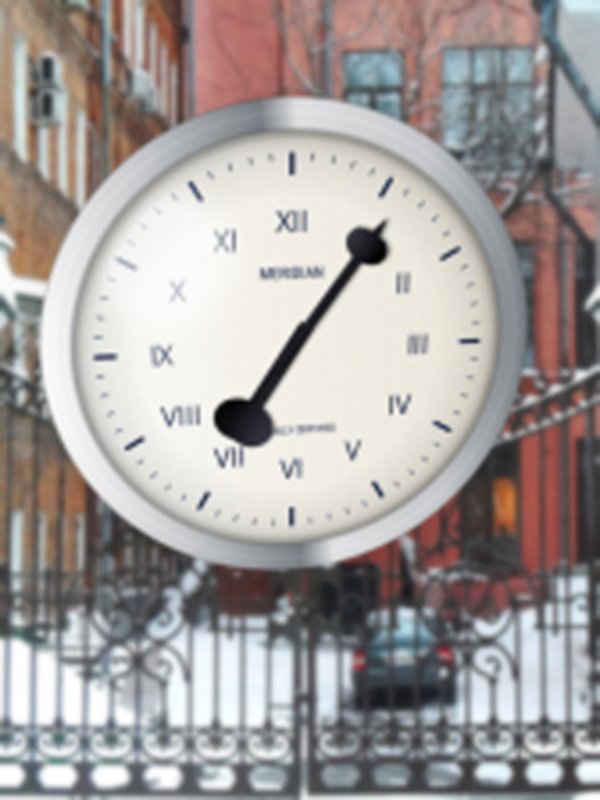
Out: {"hour": 7, "minute": 6}
